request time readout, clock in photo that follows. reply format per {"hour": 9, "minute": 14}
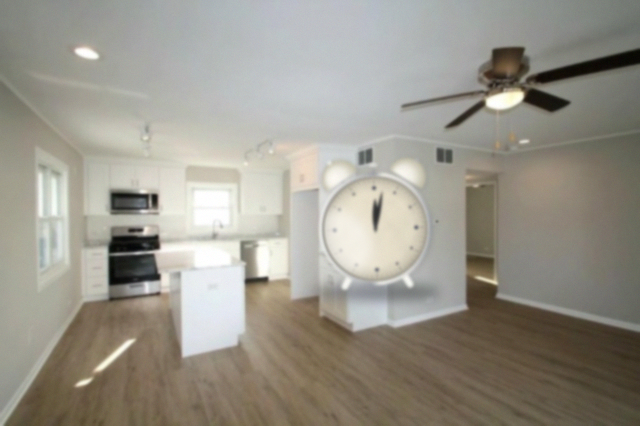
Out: {"hour": 12, "minute": 2}
